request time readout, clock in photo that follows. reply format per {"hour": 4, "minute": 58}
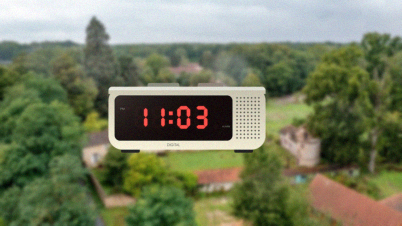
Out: {"hour": 11, "minute": 3}
